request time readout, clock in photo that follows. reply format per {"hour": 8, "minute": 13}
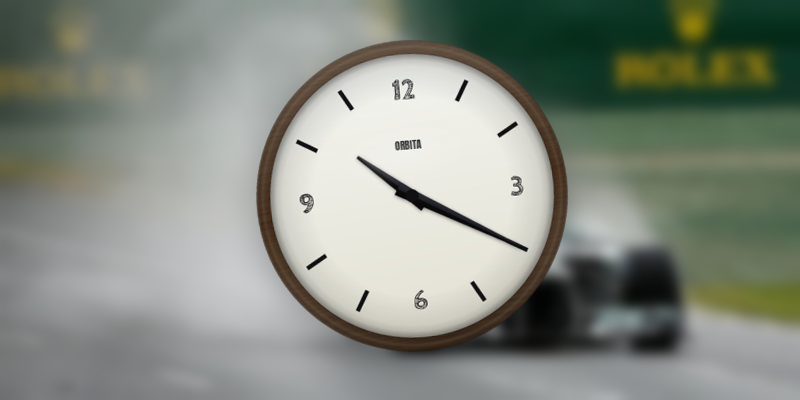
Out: {"hour": 10, "minute": 20}
